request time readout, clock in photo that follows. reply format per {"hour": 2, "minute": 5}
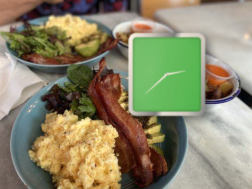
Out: {"hour": 2, "minute": 38}
